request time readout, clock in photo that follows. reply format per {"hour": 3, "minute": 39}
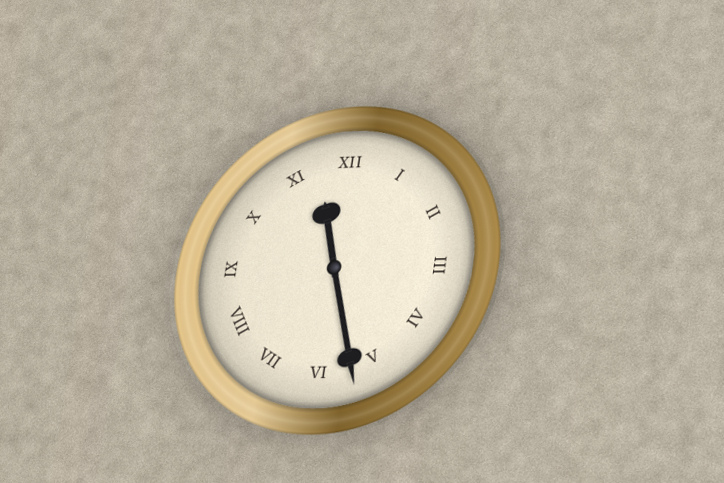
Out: {"hour": 11, "minute": 27}
